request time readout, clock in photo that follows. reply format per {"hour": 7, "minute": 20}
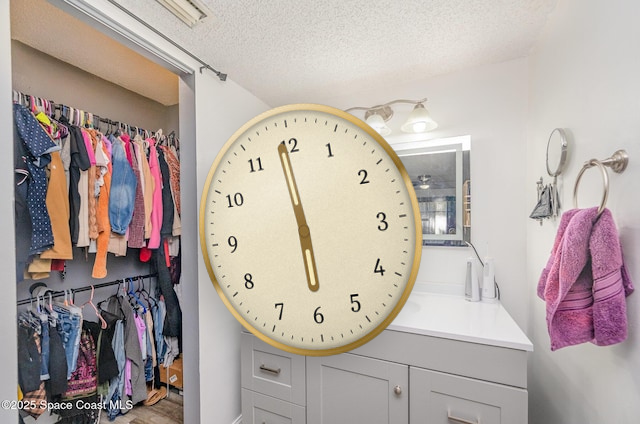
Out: {"hour": 5, "minute": 59}
